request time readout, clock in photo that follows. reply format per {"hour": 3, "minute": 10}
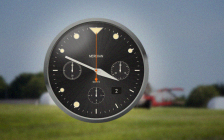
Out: {"hour": 3, "minute": 49}
